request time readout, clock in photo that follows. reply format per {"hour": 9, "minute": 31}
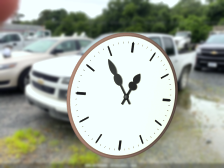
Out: {"hour": 12, "minute": 54}
